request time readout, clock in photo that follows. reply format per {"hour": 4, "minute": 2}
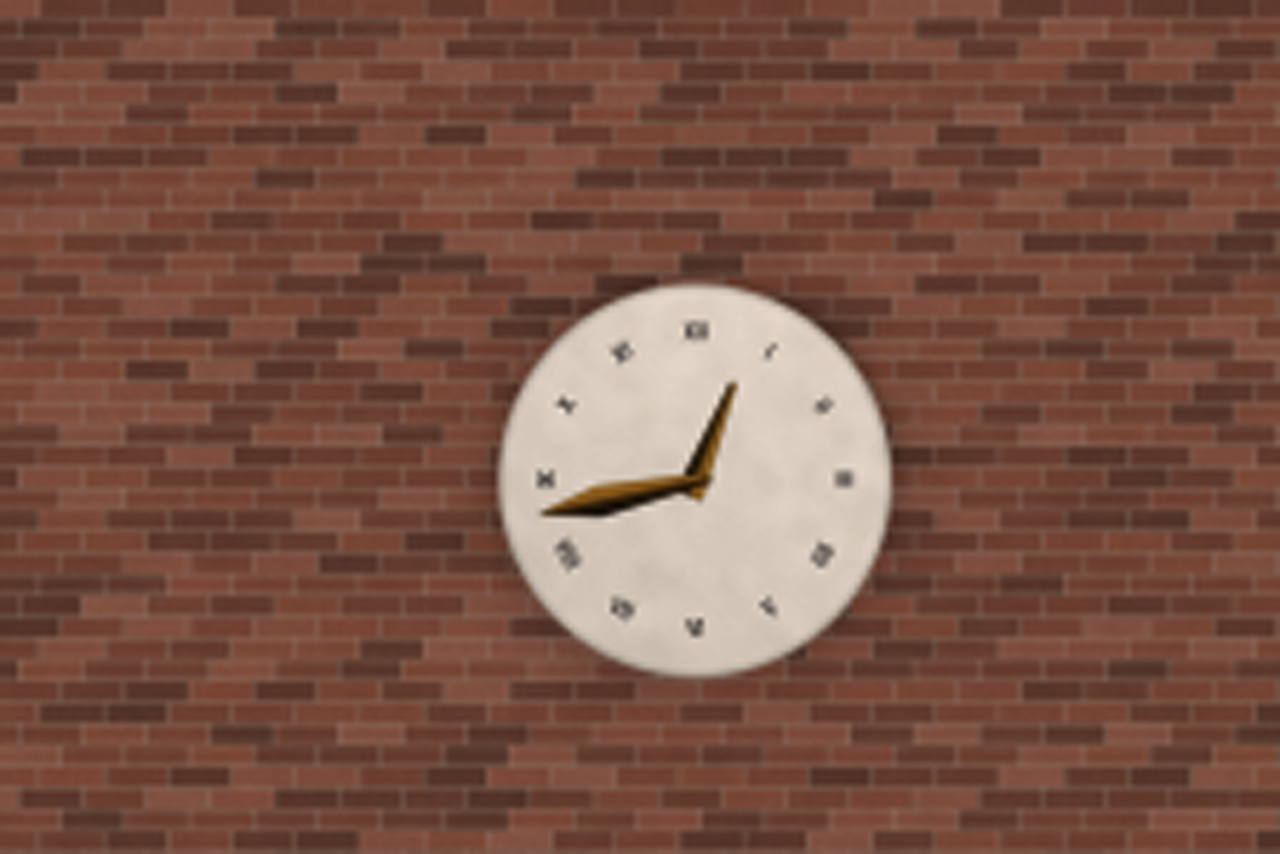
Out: {"hour": 12, "minute": 43}
